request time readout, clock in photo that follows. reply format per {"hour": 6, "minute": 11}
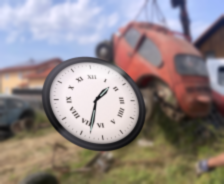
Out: {"hour": 1, "minute": 33}
